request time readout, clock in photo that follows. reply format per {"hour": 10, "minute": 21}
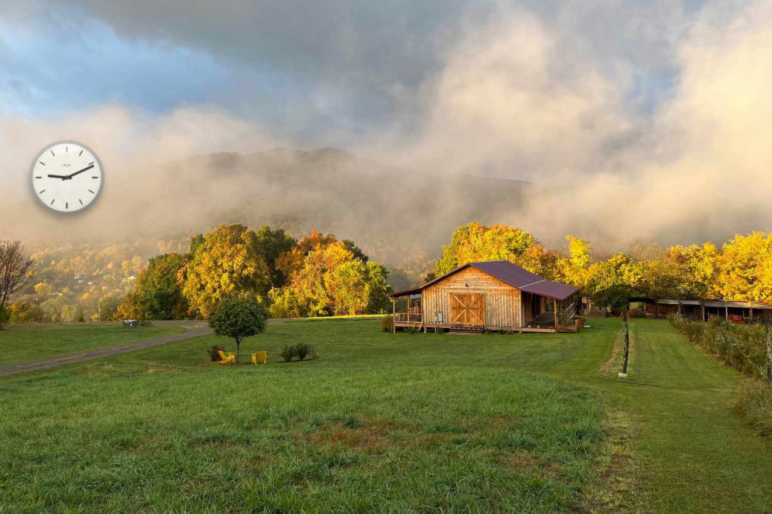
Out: {"hour": 9, "minute": 11}
